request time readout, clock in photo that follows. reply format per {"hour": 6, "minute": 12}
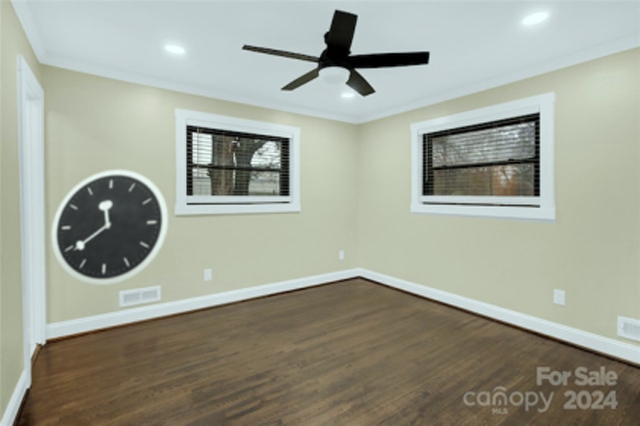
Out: {"hour": 11, "minute": 39}
